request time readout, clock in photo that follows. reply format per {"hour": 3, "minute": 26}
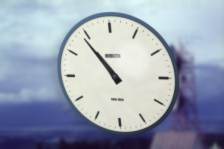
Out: {"hour": 10, "minute": 54}
